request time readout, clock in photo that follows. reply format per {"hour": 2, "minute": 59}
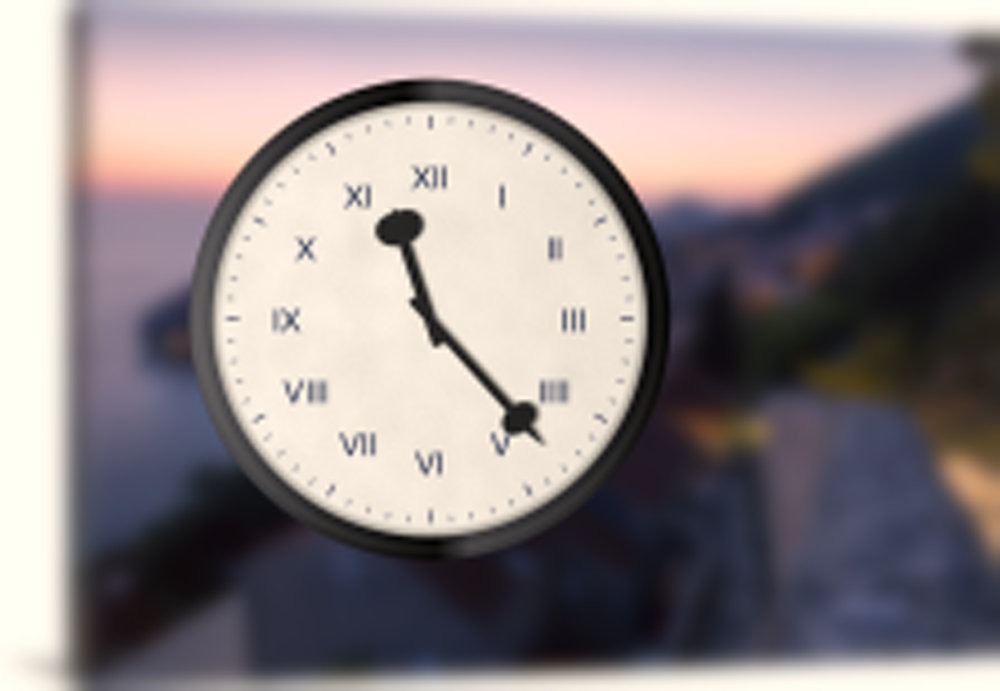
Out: {"hour": 11, "minute": 23}
